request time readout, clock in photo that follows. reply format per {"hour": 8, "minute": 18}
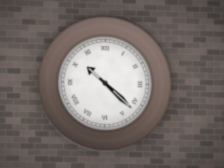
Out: {"hour": 10, "minute": 22}
